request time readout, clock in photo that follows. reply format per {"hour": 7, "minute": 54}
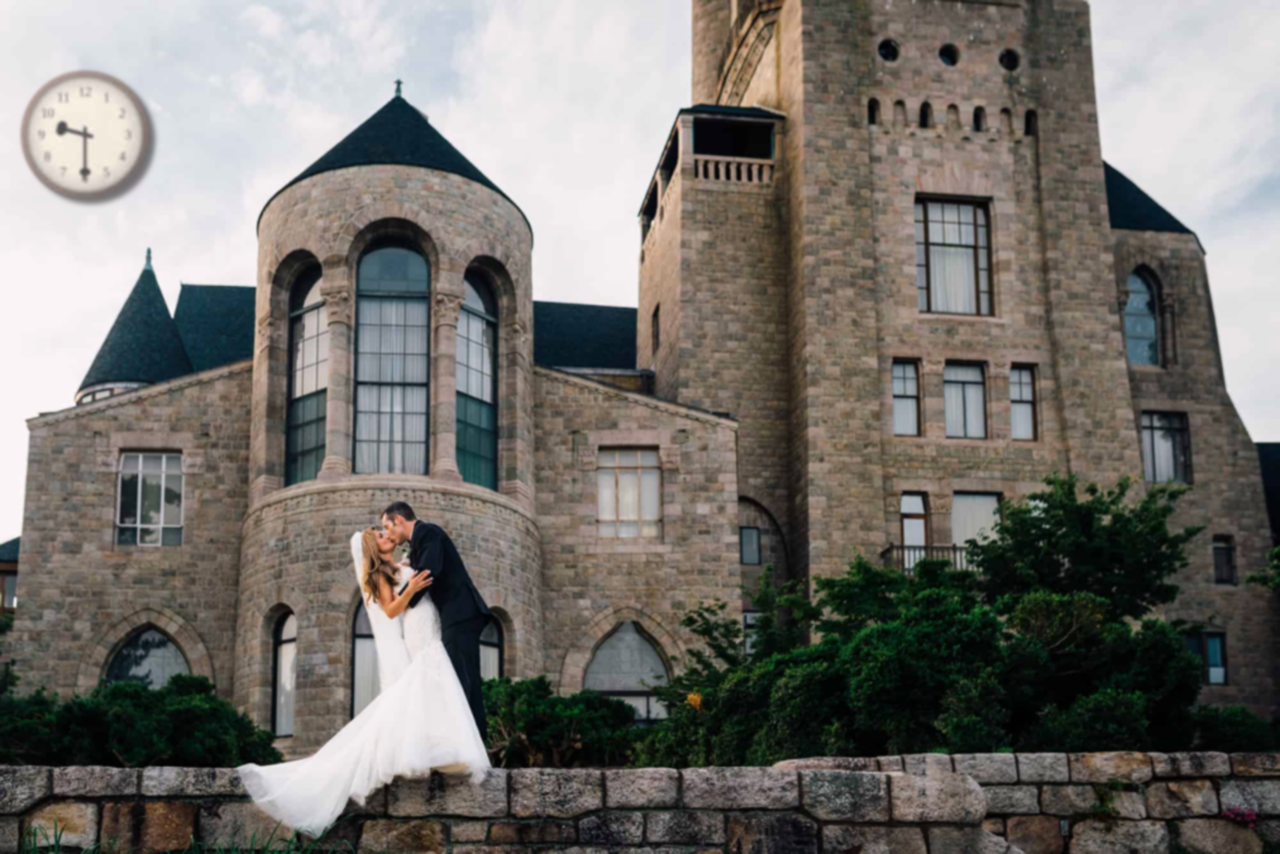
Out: {"hour": 9, "minute": 30}
